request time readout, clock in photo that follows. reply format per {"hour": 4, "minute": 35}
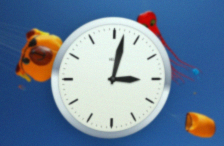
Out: {"hour": 3, "minute": 2}
